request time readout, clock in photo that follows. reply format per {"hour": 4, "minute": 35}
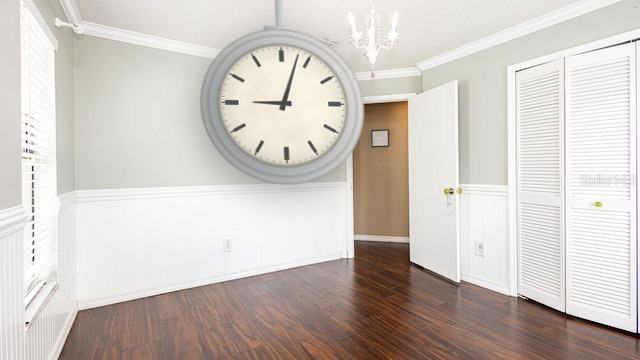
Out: {"hour": 9, "minute": 3}
